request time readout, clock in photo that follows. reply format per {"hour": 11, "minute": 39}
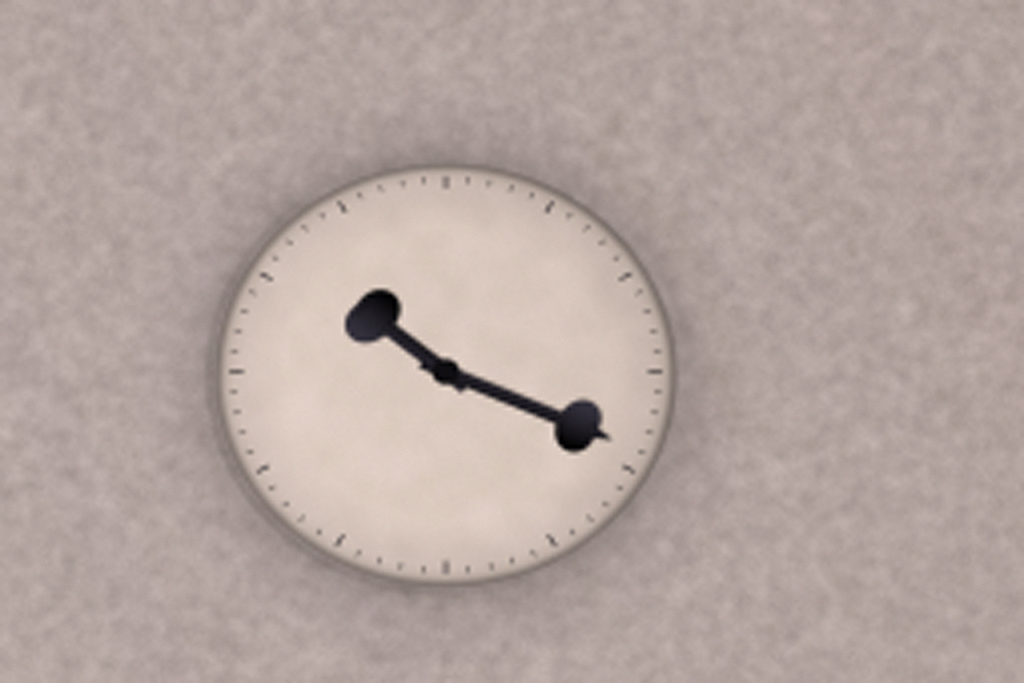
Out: {"hour": 10, "minute": 19}
